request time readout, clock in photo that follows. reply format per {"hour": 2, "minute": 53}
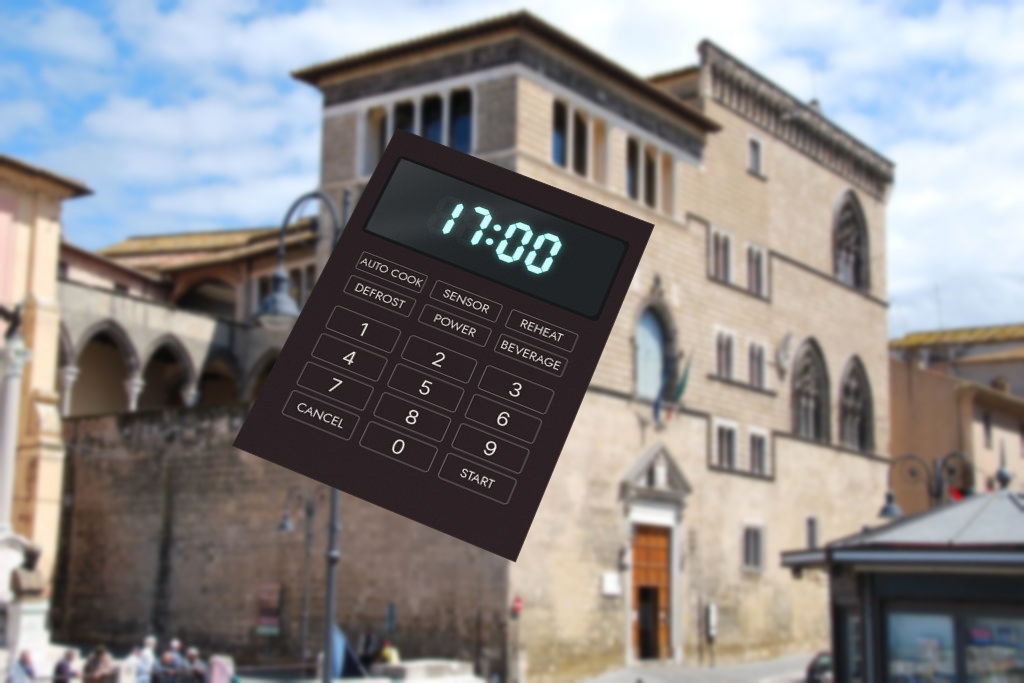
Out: {"hour": 17, "minute": 0}
